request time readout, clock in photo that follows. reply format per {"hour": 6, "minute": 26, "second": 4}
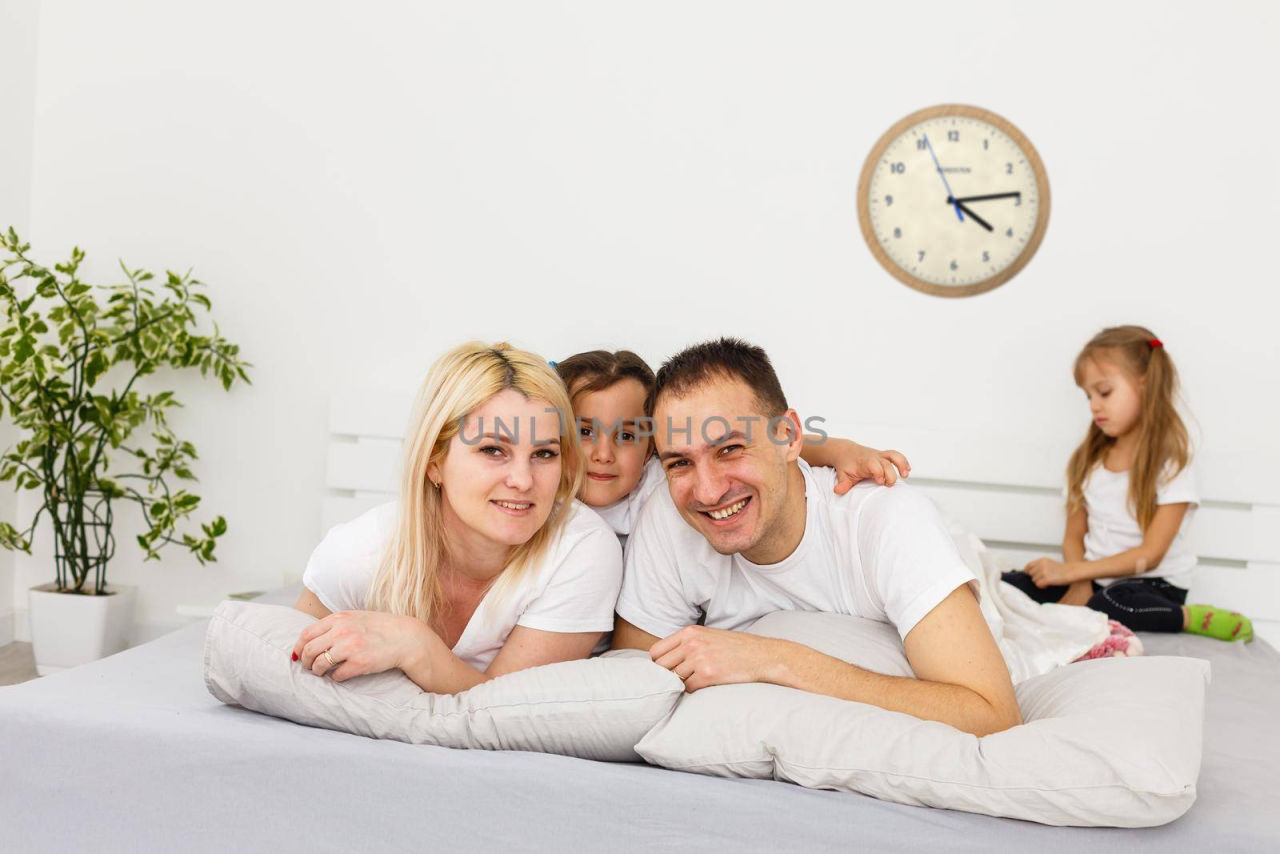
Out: {"hour": 4, "minute": 13, "second": 56}
